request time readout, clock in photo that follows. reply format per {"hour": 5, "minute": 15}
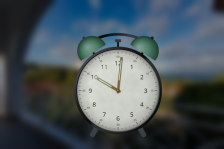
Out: {"hour": 10, "minute": 1}
